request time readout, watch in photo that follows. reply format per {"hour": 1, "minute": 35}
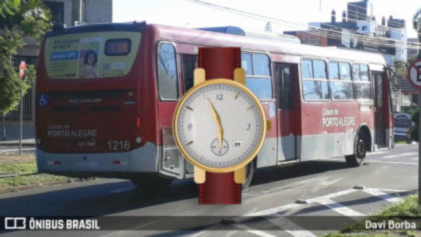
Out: {"hour": 5, "minute": 56}
